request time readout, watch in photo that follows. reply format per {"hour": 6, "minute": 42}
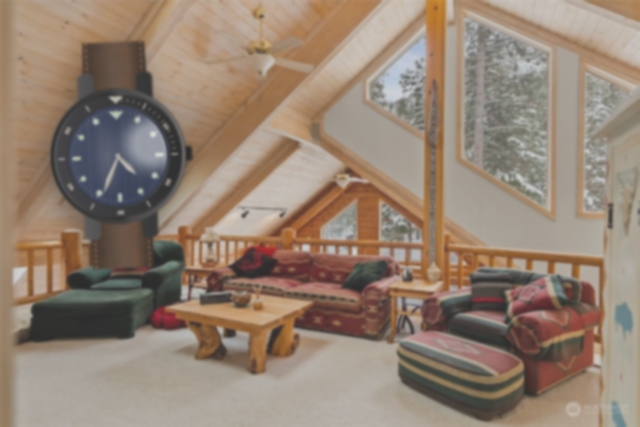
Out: {"hour": 4, "minute": 34}
